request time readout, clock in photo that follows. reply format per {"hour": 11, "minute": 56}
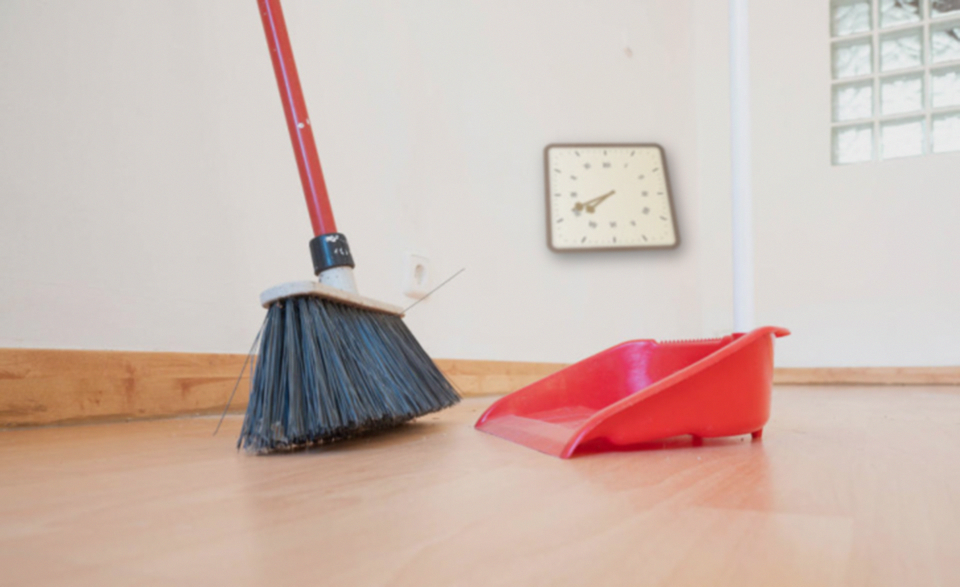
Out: {"hour": 7, "minute": 41}
